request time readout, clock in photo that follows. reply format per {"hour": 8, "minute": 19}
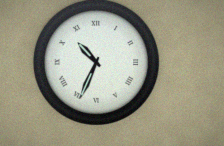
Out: {"hour": 10, "minute": 34}
